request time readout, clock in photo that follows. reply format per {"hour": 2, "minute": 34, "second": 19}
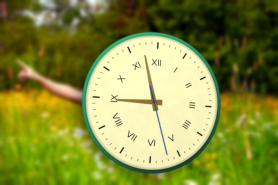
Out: {"hour": 8, "minute": 57, "second": 27}
